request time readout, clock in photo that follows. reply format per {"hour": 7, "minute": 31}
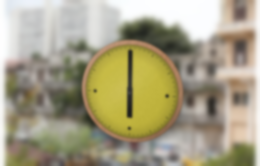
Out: {"hour": 6, "minute": 0}
